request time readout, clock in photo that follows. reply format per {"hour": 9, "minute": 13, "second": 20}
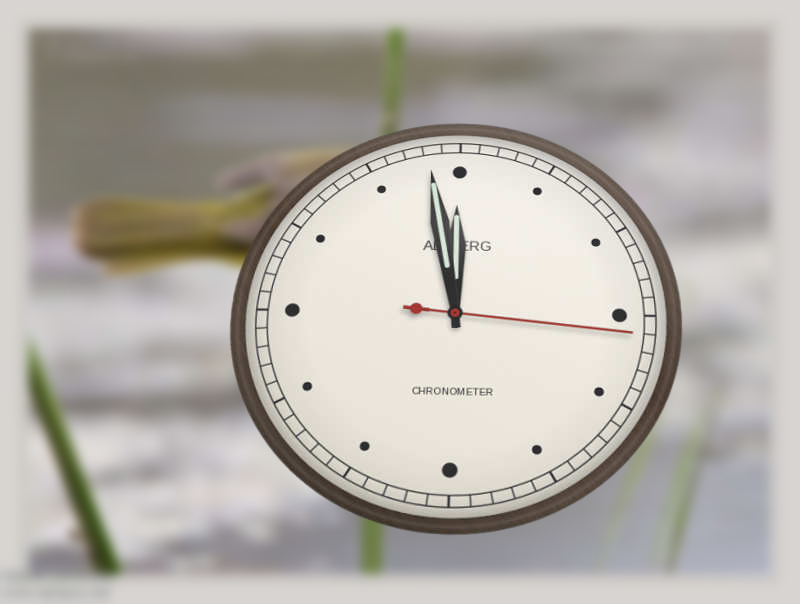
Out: {"hour": 11, "minute": 58, "second": 16}
